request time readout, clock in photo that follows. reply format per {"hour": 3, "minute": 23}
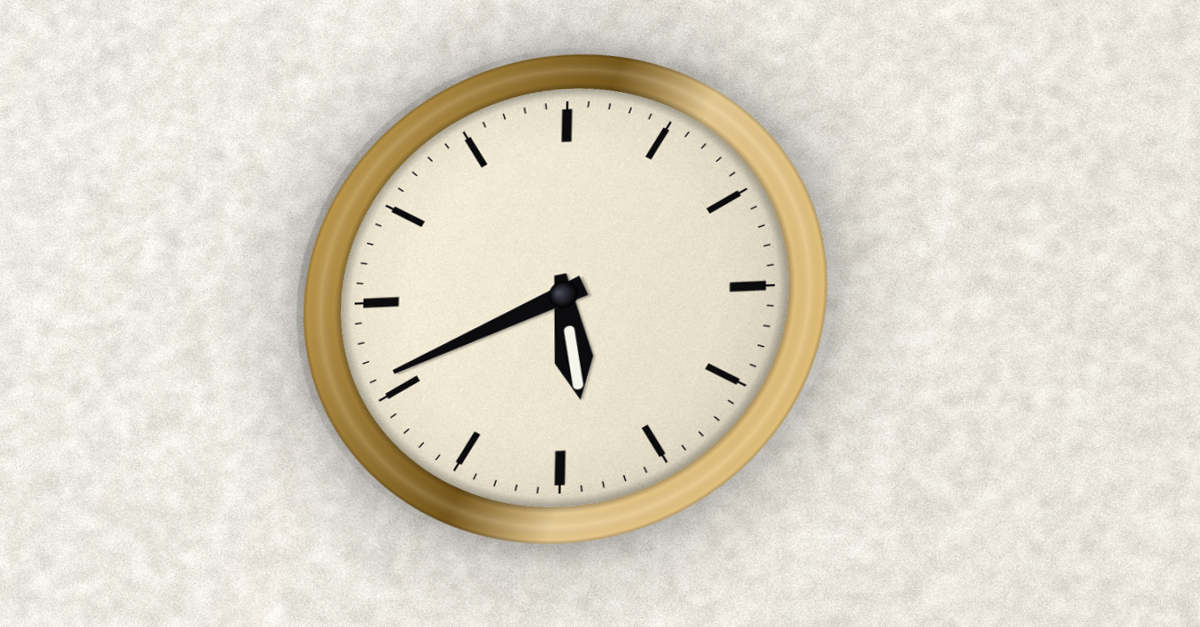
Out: {"hour": 5, "minute": 41}
